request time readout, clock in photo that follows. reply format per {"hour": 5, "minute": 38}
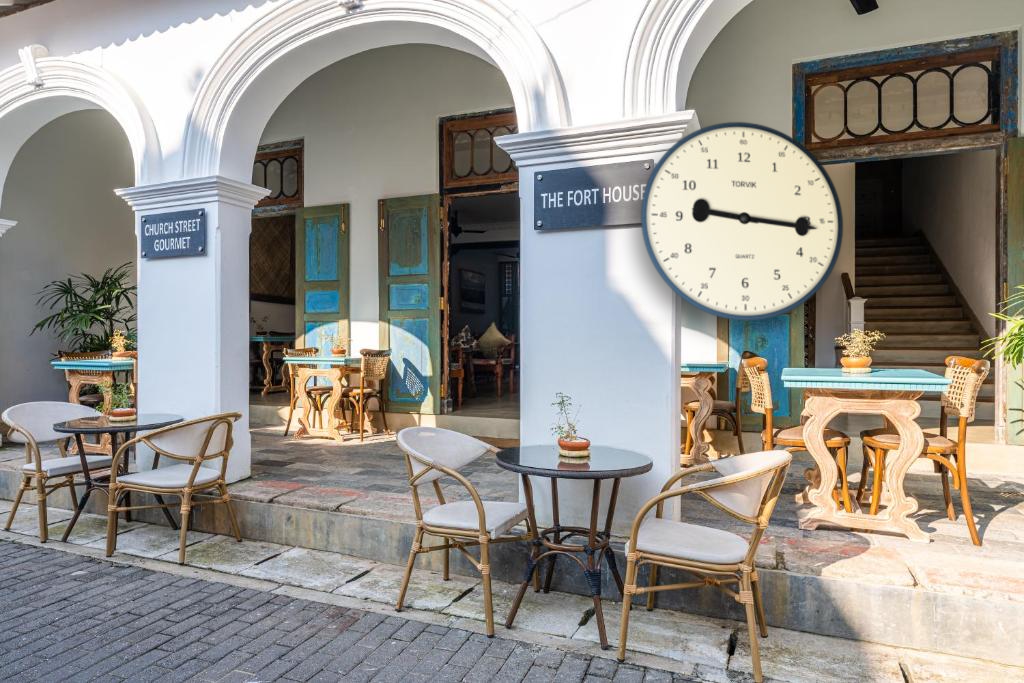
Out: {"hour": 9, "minute": 16}
